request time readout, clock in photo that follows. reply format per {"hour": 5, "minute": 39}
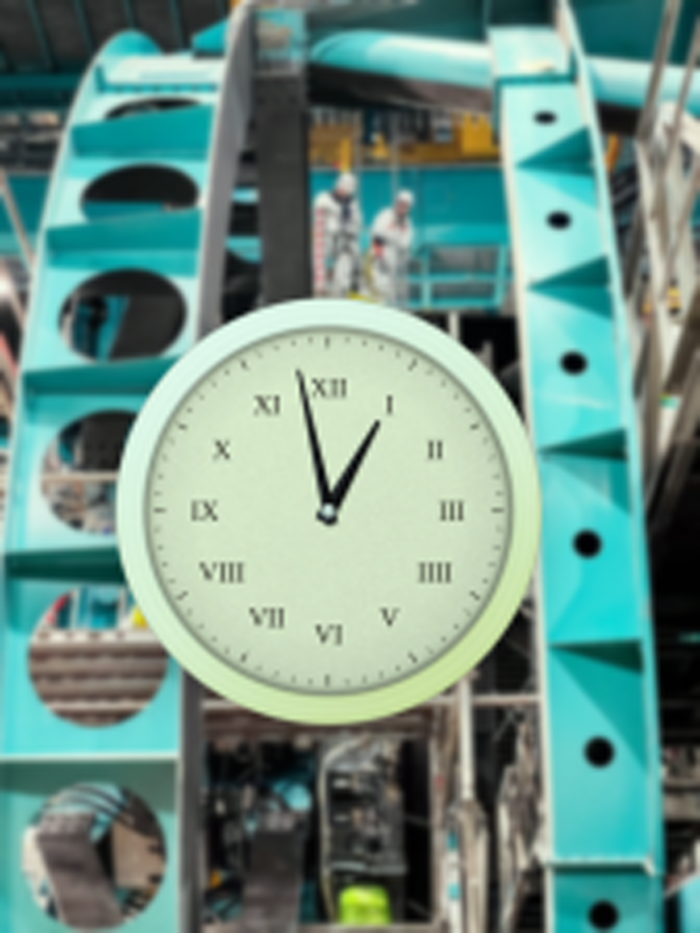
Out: {"hour": 12, "minute": 58}
